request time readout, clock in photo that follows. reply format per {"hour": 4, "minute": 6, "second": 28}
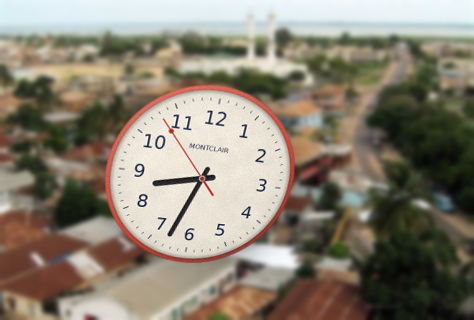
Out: {"hour": 8, "minute": 32, "second": 53}
